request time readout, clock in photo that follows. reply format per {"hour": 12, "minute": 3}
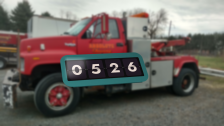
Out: {"hour": 5, "minute": 26}
